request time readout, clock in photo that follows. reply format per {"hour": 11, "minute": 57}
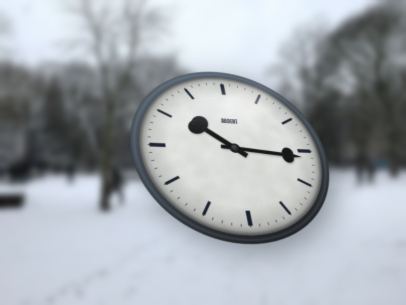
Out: {"hour": 10, "minute": 16}
